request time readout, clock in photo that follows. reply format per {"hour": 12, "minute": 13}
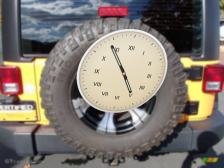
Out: {"hour": 4, "minute": 54}
